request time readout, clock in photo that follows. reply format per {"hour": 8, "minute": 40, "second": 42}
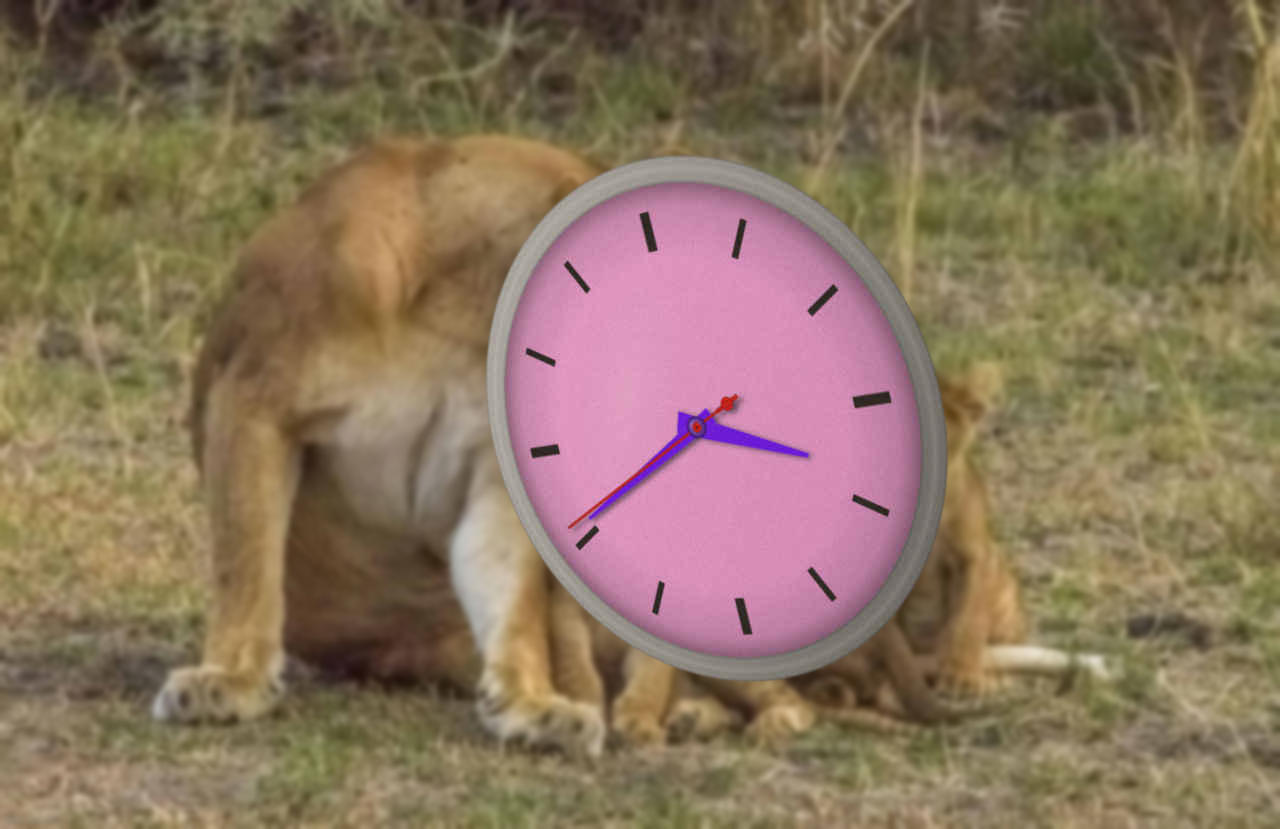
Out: {"hour": 3, "minute": 40, "second": 41}
